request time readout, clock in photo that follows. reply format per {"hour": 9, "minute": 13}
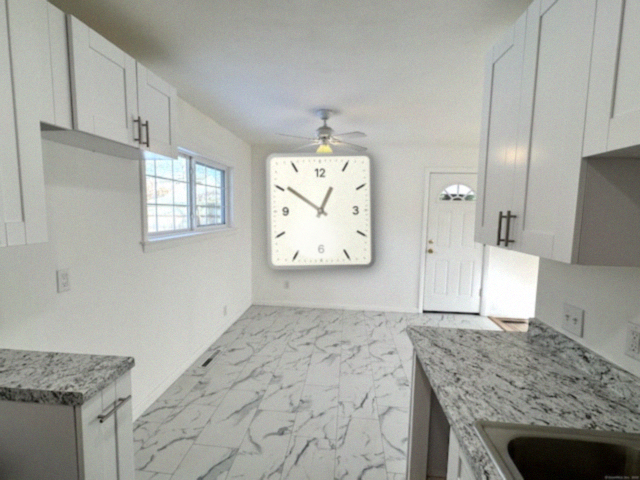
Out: {"hour": 12, "minute": 51}
